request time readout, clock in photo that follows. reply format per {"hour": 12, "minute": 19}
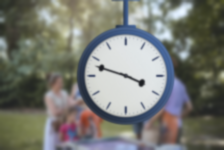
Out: {"hour": 3, "minute": 48}
